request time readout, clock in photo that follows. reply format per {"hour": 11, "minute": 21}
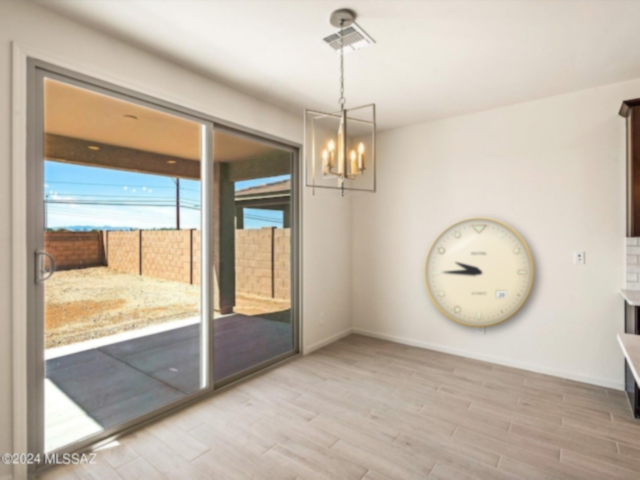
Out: {"hour": 9, "minute": 45}
